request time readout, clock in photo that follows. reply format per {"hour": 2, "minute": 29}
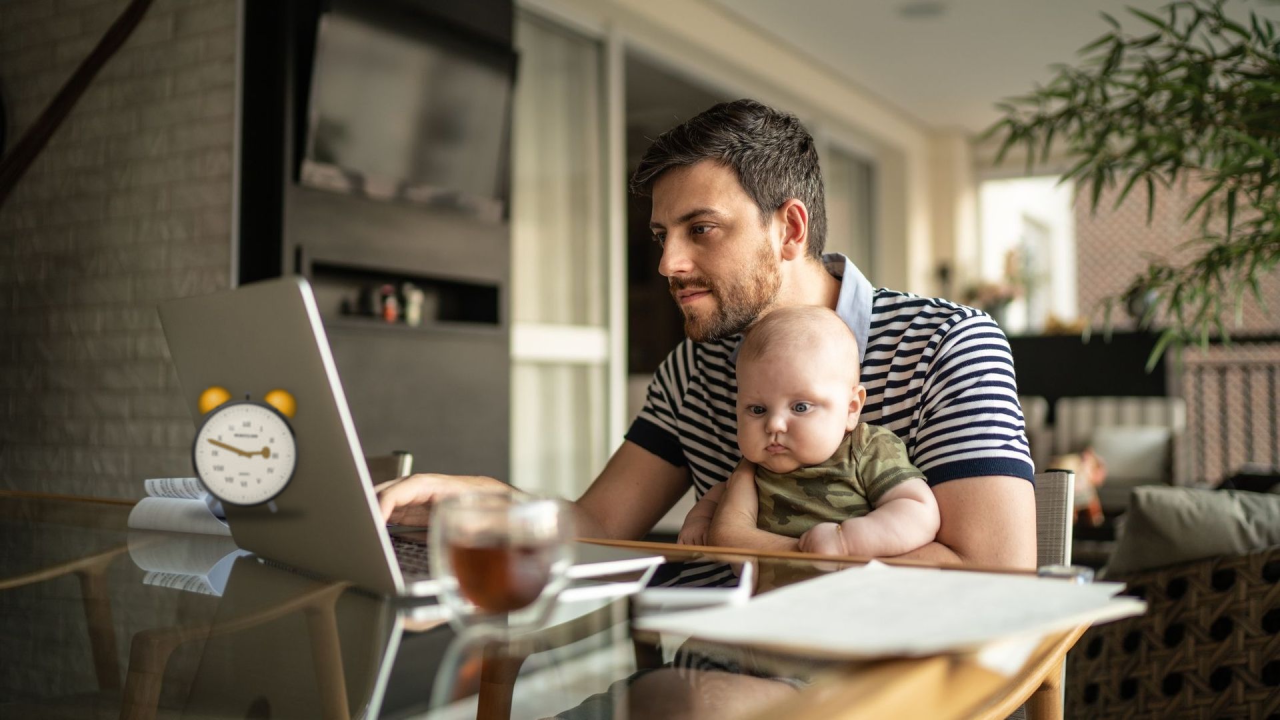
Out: {"hour": 2, "minute": 48}
